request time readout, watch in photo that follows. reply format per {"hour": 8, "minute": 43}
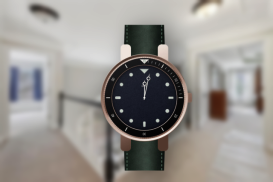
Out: {"hour": 12, "minute": 2}
